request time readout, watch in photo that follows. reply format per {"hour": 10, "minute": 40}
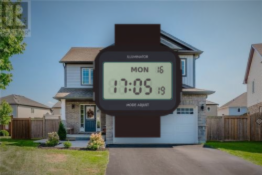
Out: {"hour": 17, "minute": 5}
